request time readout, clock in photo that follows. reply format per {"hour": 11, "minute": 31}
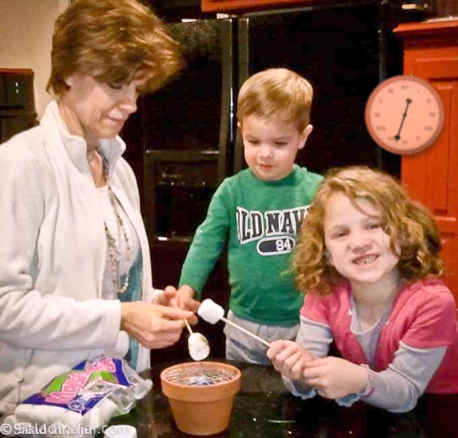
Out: {"hour": 12, "minute": 33}
